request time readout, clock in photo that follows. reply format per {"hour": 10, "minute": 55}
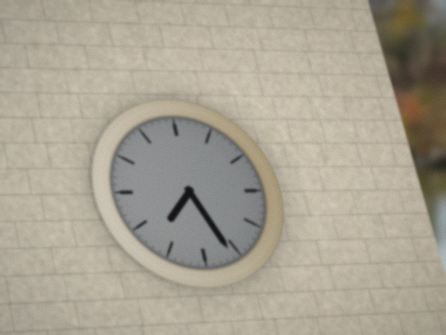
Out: {"hour": 7, "minute": 26}
